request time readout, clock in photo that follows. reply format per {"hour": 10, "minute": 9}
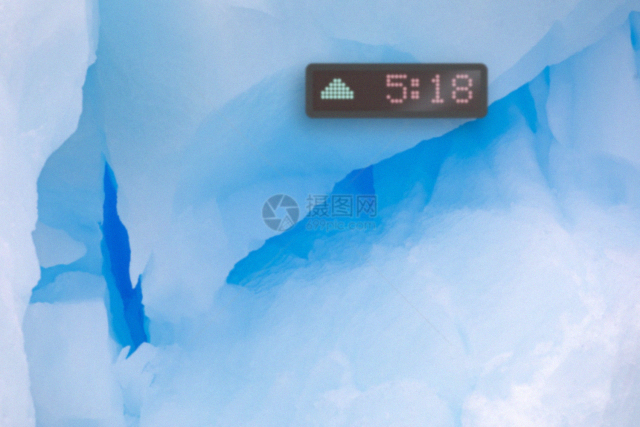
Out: {"hour": 5, "minute": 18}
